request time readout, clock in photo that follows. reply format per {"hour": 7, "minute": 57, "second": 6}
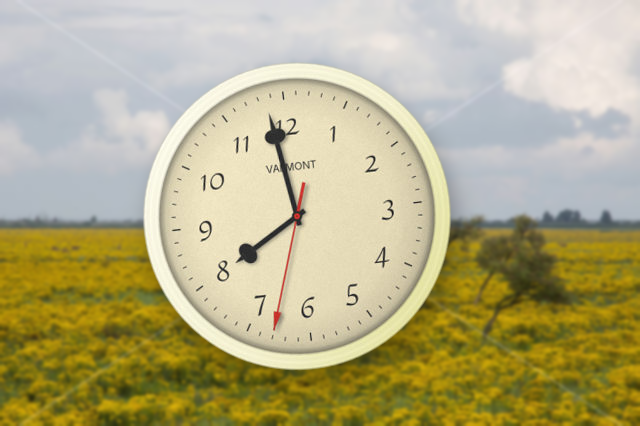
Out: {"hour": 7, "minute": 58, "second": 33}
